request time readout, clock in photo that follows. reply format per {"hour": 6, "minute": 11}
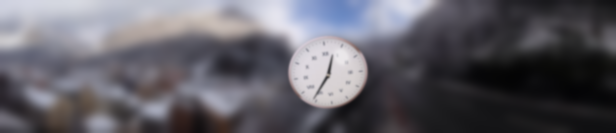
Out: {"hour": 12, "minute": 36}
